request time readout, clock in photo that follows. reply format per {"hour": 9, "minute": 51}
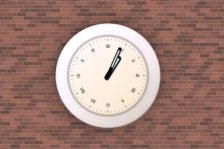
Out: {"hour": 1, "minute": 4}
